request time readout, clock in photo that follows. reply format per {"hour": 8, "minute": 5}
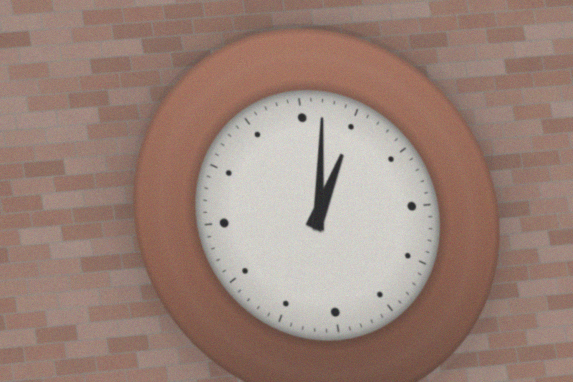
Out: {"hour": 1, "minute": 2}
